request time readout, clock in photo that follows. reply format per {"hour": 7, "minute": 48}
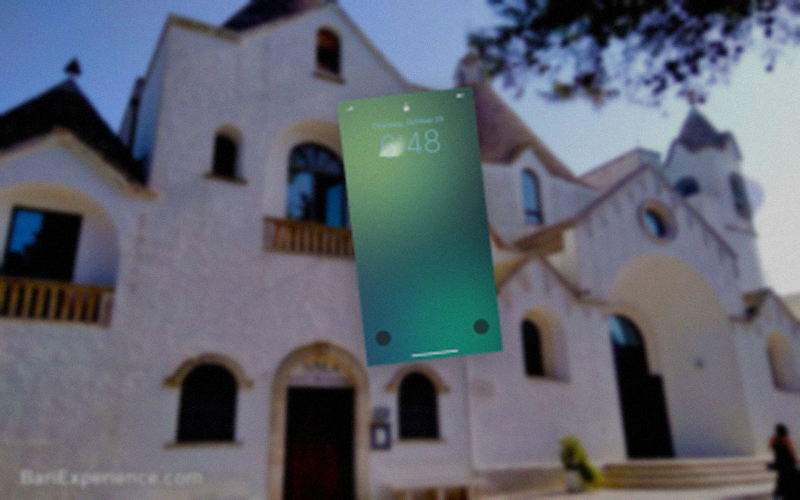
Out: {"hour": 6, "minute": 48}
